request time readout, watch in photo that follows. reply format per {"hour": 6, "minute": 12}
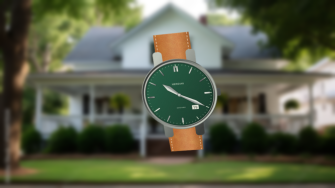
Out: {"hour": 10, "minute": 20}
